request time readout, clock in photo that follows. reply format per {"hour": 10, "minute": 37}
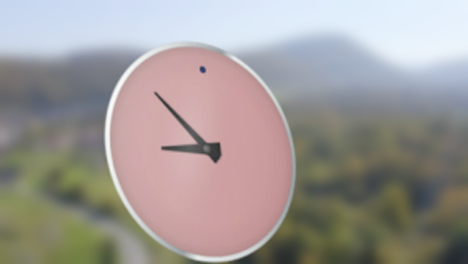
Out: {"hour": 8, "minute": 52}
